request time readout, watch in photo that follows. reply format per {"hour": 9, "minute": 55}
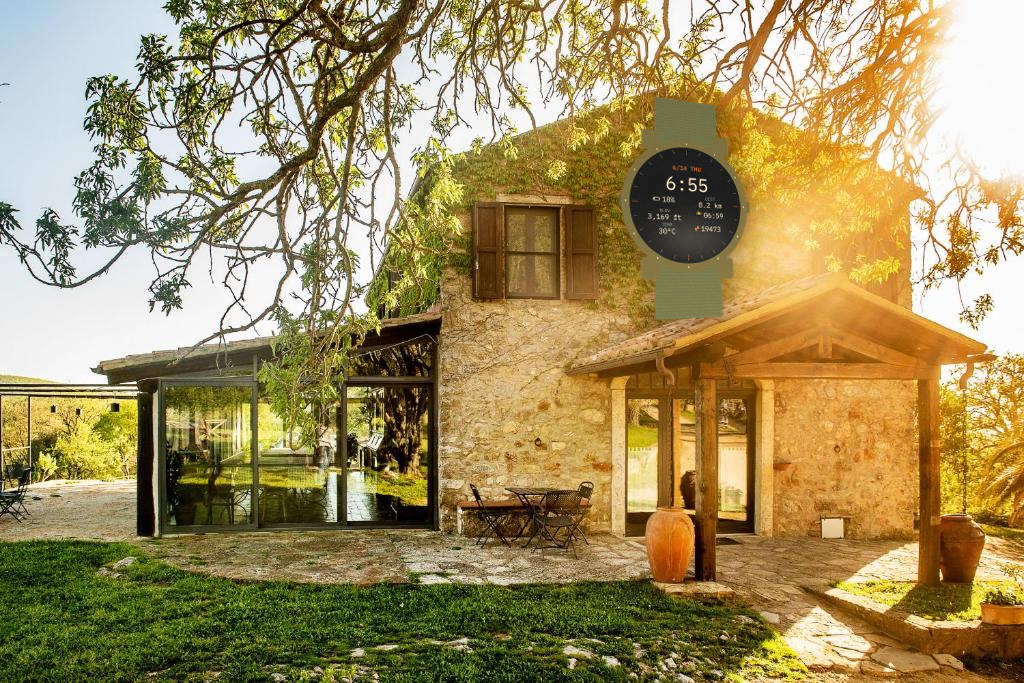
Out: {"hour": 6, "minute": 55}
